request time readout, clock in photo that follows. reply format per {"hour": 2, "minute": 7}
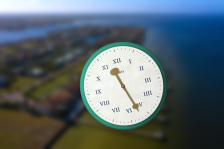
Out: {"hour": 11, "minute": 27}
